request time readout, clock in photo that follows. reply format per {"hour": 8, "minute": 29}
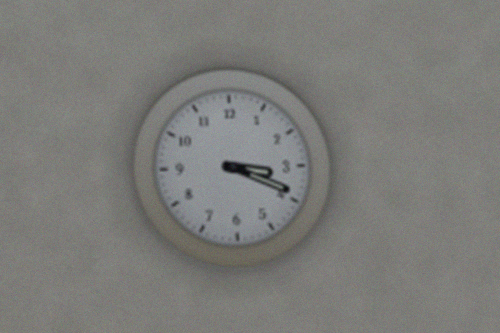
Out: {"hour": 3, "minute": 19}
